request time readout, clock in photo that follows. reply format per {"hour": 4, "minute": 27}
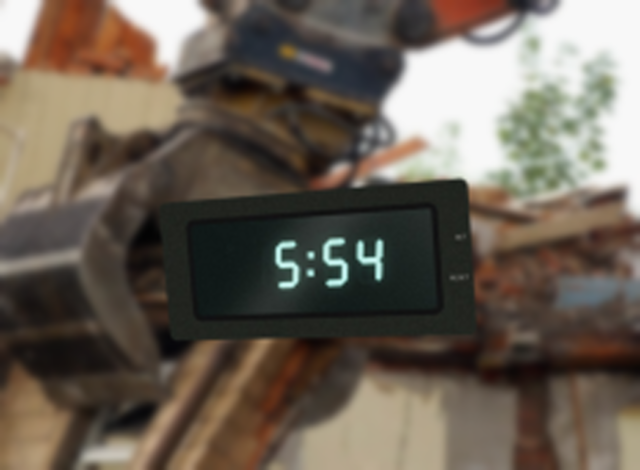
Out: {"hour": 5, "minute": 54}
